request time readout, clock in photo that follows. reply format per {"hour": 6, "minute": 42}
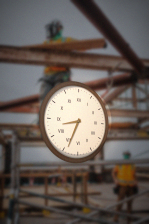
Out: {"hour": 8, "minute": 34}
